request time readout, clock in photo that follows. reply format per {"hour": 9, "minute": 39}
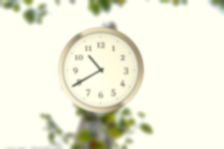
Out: {"hour": 10, "minute": 40}
